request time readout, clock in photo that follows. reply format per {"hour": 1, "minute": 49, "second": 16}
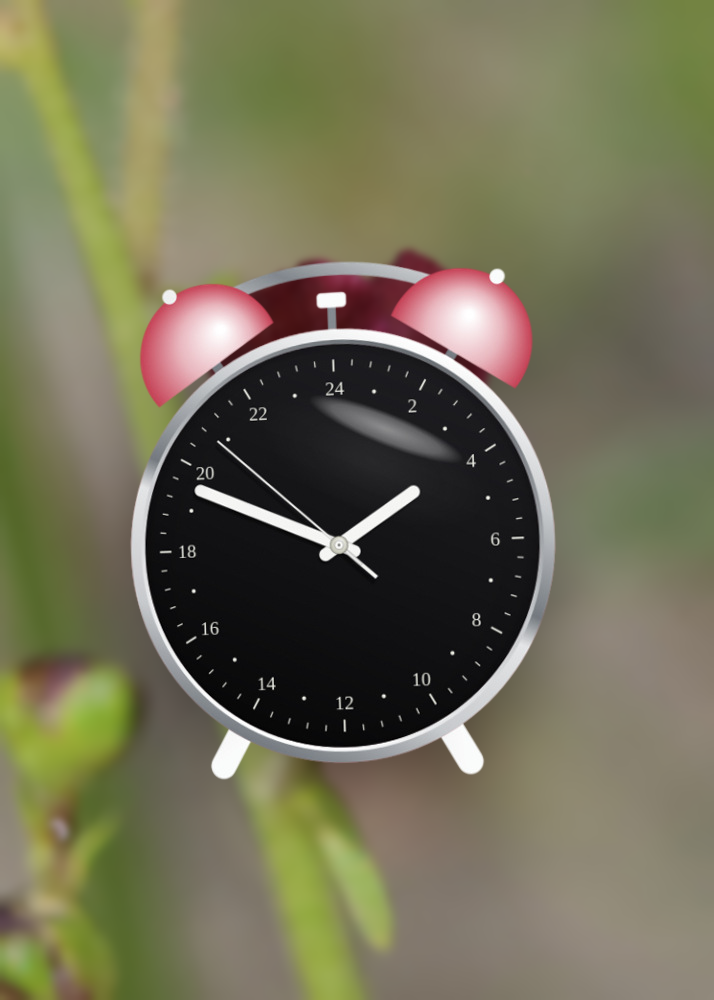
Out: {"hour": 3, "minute": 48, "second": 52}
